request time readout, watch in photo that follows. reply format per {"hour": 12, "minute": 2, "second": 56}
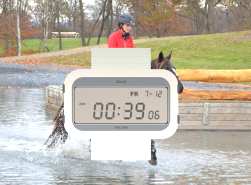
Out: {"hour": 0, "minute": 39, "second": 6}
